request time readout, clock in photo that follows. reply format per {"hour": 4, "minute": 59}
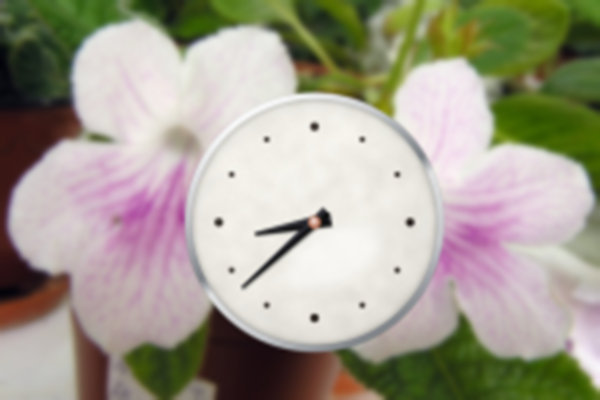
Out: {"hour": 8, "minute": 38}
